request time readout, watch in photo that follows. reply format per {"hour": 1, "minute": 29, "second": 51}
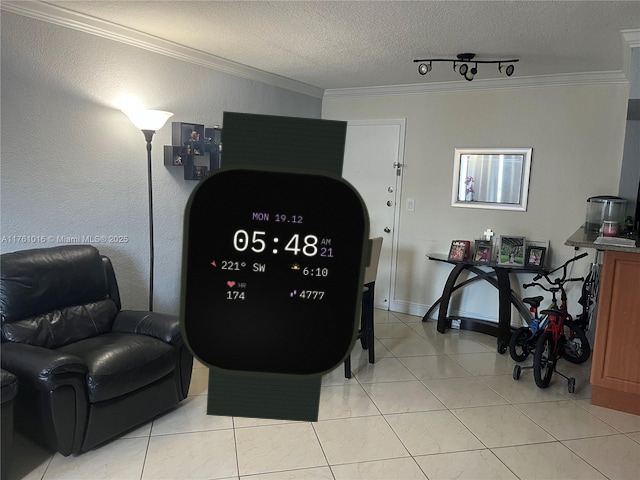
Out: {"hour": 5, "minute": 48, "second": 21}
